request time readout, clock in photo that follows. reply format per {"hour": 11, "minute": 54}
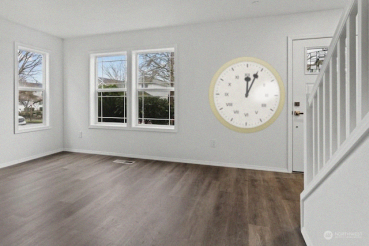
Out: {"hour": 12, "minute": 4}
